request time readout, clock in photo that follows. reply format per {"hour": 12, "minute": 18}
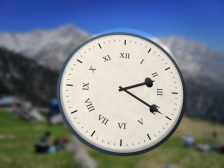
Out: {"hour": 2, "minute": 20}
